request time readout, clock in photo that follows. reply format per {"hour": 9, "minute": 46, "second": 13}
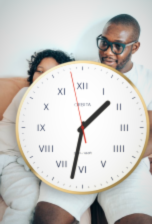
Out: {"hour": 1, "minute": 31, "second": 58}
